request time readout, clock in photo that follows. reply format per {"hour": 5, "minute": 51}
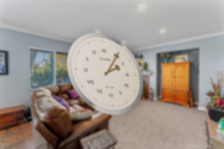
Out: {"hour": 2, "minute": 6}
